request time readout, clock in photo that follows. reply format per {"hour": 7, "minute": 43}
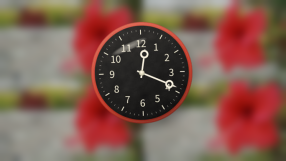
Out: {"hour": 12, "minute": 19}
